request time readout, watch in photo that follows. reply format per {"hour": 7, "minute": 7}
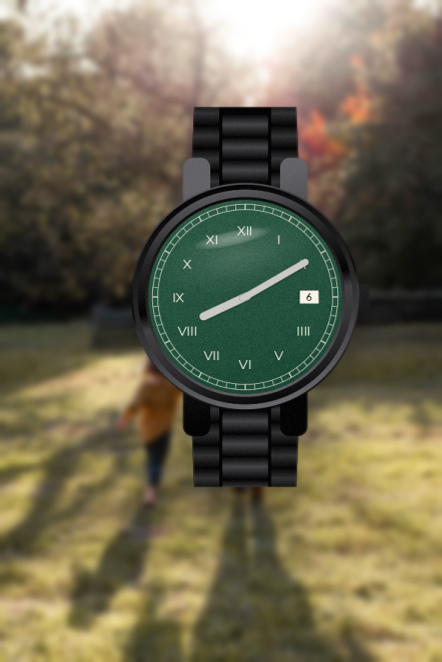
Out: {"hour": 8, "minute": 10}
